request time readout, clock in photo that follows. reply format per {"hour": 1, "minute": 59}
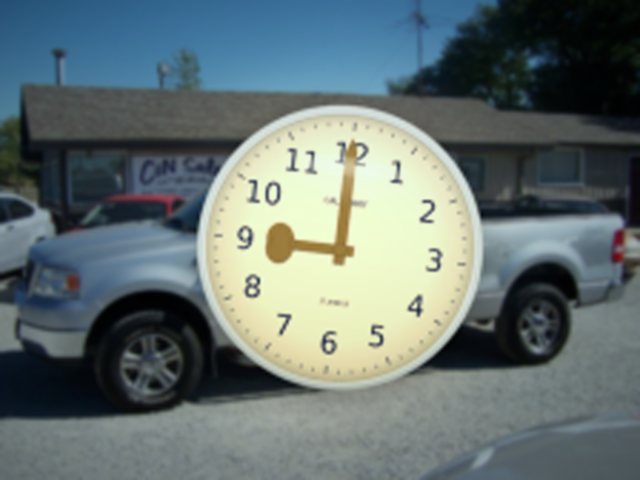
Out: {"hour": 9, "minute": 0}
